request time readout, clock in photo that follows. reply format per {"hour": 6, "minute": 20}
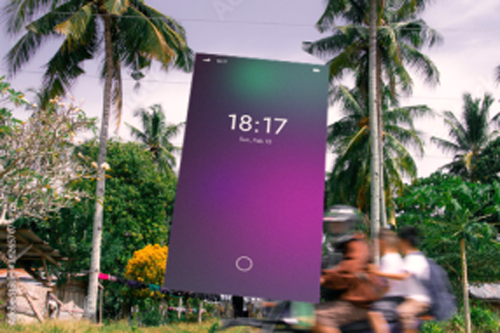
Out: {"hour": 18, "minute": 17}
